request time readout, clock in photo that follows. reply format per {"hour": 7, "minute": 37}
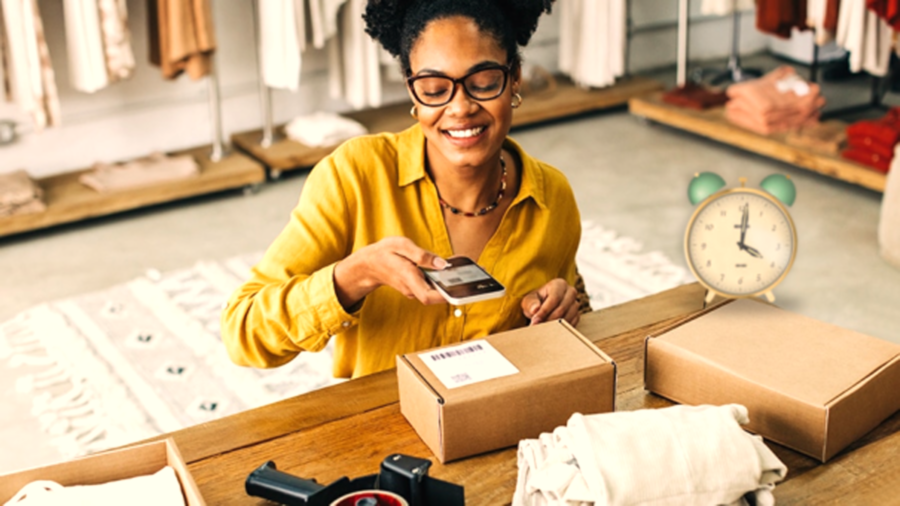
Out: {"hour": 4, "minute": 1}
